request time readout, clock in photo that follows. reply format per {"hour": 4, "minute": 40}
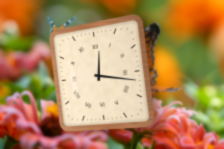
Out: {"hour": 12, "minute": 17}
